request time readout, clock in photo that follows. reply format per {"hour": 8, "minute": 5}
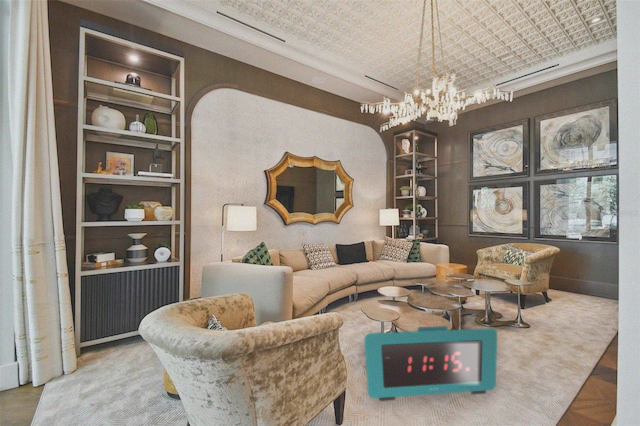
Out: {"hour": 11, "minute": 15}
